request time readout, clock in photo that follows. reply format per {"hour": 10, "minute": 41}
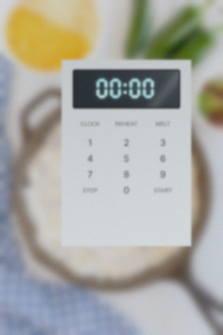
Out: {"hour": 0, "minute": 0}
